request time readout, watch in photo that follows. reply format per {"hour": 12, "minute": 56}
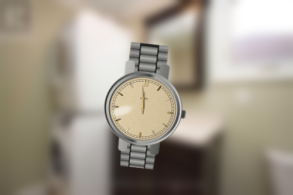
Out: {"hour": 11, "minute": 59}
